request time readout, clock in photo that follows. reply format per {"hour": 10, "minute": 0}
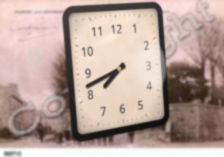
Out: {"hour": 7, "minute": 42}
